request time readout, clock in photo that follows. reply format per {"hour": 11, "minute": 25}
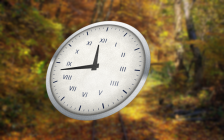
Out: {"hour": 11, "minute": 43}
